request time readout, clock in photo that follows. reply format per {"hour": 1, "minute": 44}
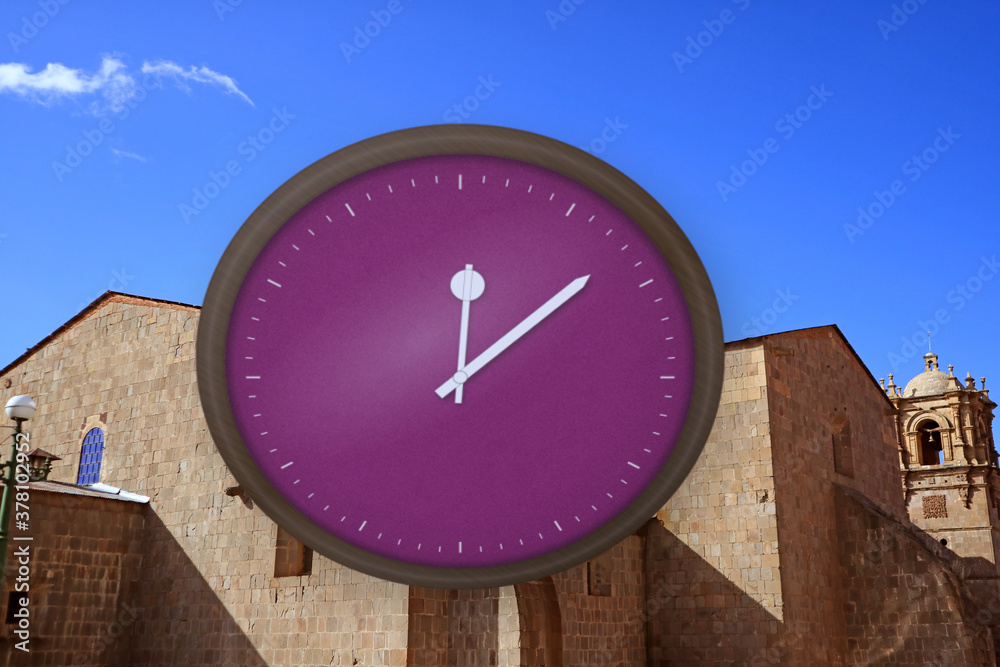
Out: {"hour": 12, "minute": 8}
